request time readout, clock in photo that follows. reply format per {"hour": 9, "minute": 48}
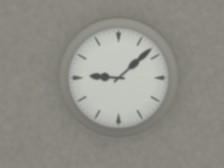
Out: {"hour": 9, "minute": 8}
